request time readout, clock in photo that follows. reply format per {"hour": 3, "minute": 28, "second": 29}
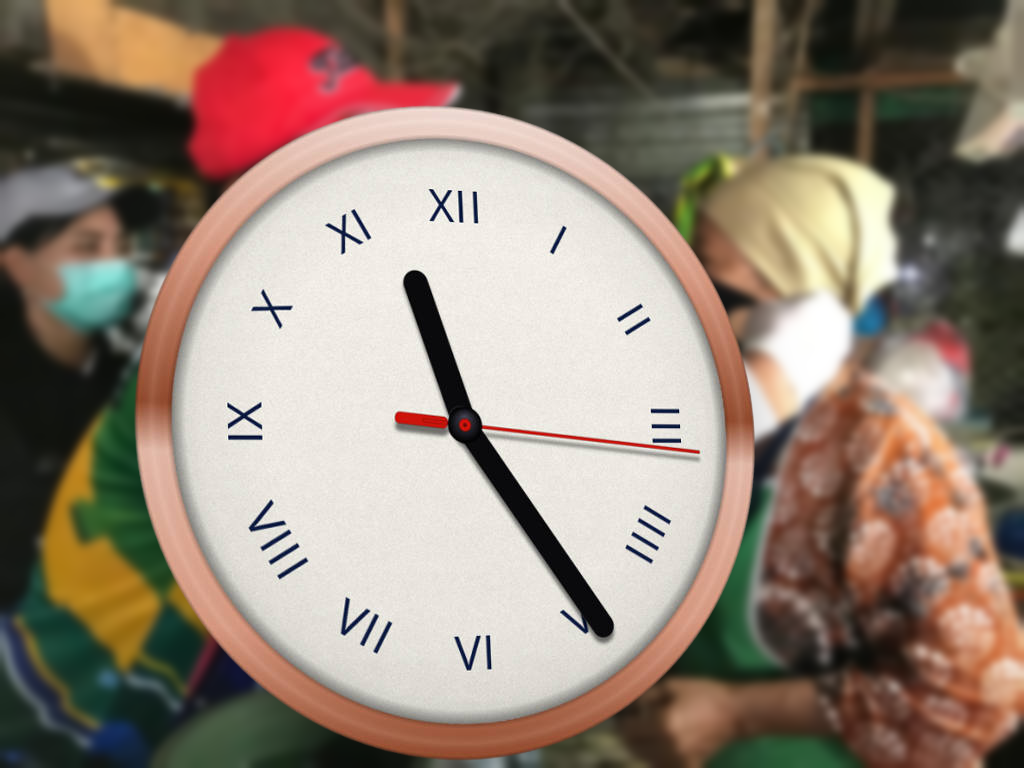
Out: {"hour": 11, "minute": 24, "second": 16}
